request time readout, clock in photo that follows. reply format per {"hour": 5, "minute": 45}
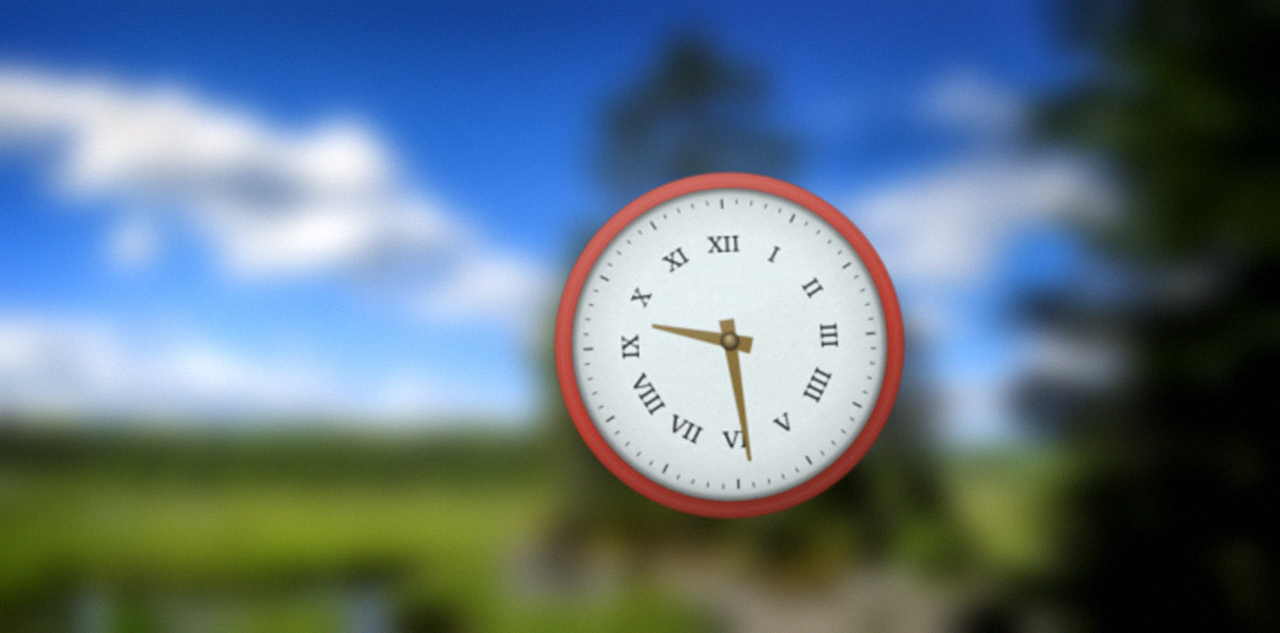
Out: {"hour": 9, "minute": 29}
